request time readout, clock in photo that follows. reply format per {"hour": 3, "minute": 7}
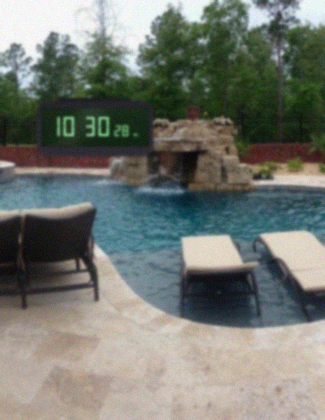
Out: {"hour": 10, "minute": 30}
